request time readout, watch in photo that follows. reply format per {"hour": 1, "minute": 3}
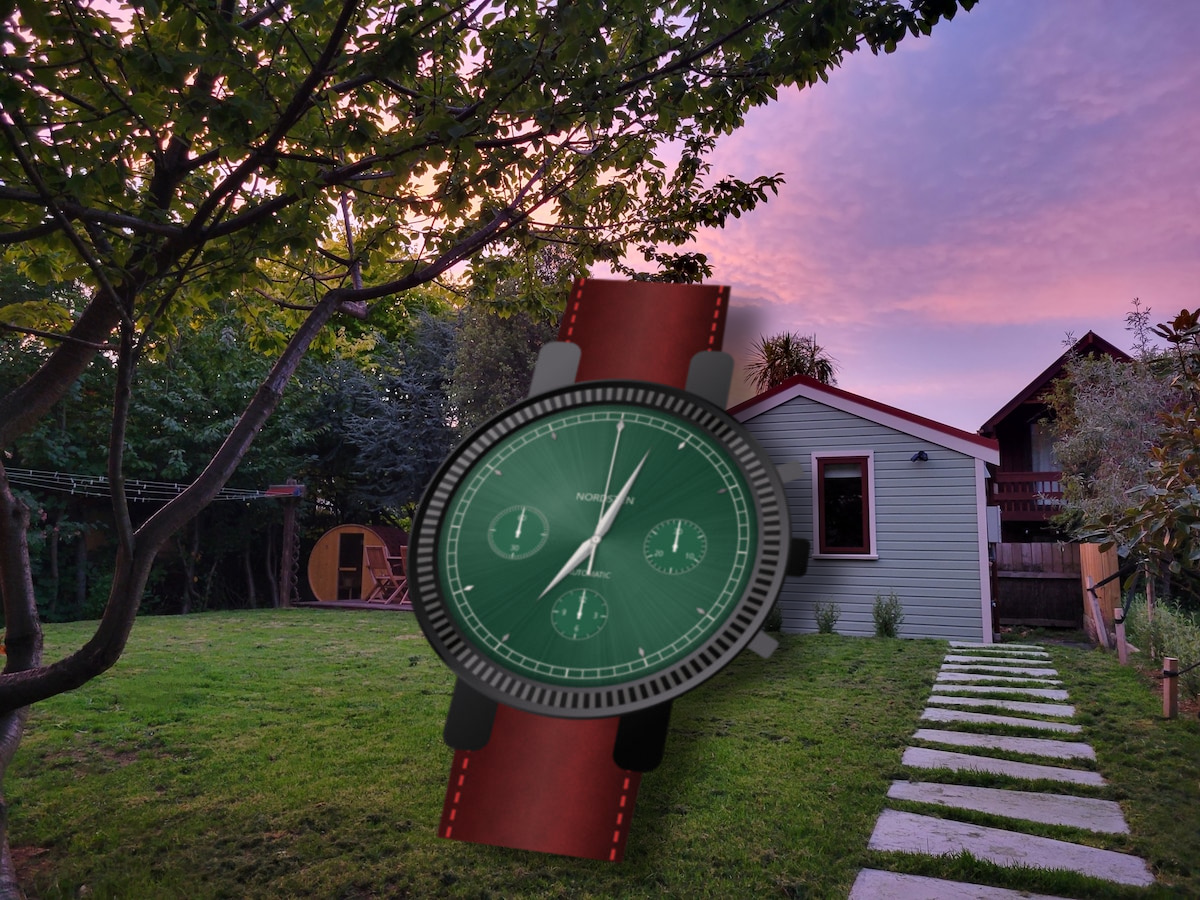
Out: {"hour": 7, "minute": 3}
